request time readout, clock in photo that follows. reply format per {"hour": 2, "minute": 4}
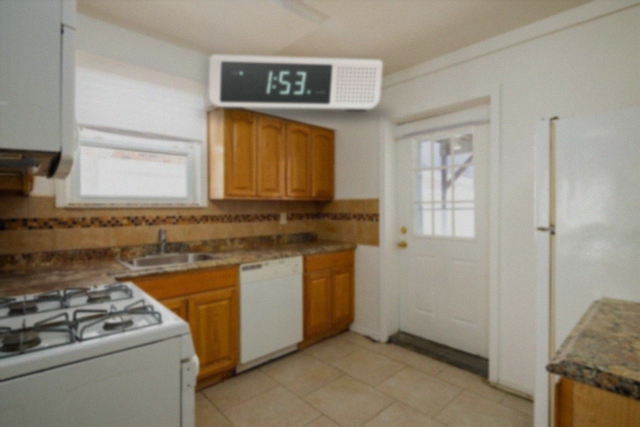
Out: {"hour": 1, "minute": 53}
